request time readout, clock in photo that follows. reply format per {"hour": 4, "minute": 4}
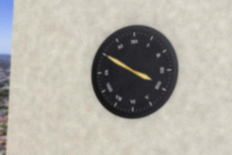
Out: {"hour": 3, "minute": 50}
